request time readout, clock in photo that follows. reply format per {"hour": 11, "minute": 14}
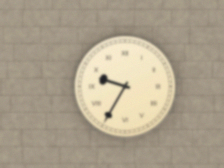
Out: {"hour": 9, "minute": 35}
